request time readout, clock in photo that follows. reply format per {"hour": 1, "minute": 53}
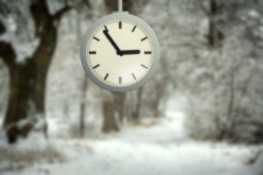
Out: {"hour": 2, "minute": 54}
